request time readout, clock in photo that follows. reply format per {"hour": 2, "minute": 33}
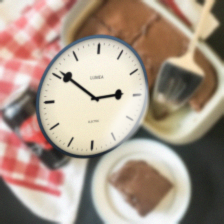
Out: {"hour": 2, "minute": 51}
